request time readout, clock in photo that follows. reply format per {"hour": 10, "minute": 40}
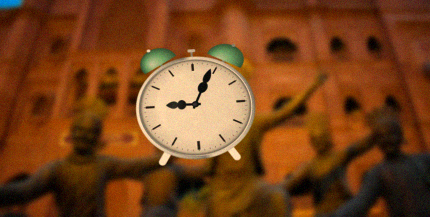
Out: {"hour": 9, "minute": 4}
